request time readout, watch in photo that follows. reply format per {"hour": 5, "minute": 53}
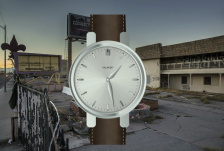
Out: {"hour": 1, "minute": 28}
